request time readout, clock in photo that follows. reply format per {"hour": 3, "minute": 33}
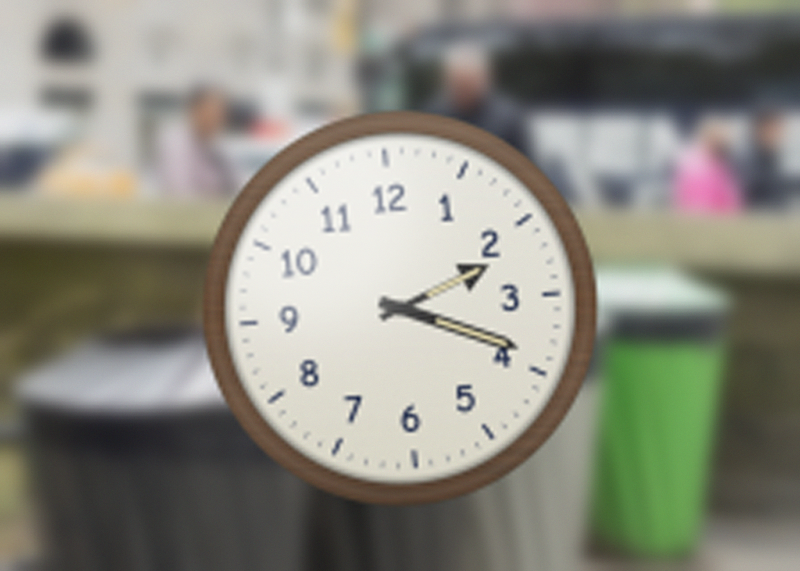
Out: {"hour": 2, "minute": 19}
